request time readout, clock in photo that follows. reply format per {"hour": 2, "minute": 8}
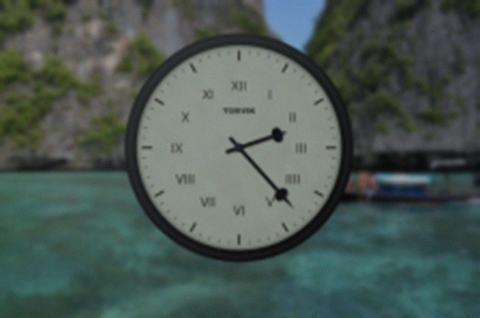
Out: {"hour": 2, "minute": 23}
